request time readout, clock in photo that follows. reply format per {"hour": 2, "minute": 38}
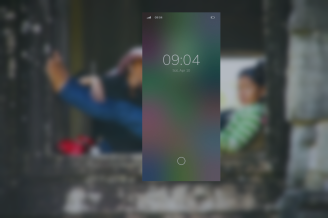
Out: {"hour": 9, "minute": 4}
